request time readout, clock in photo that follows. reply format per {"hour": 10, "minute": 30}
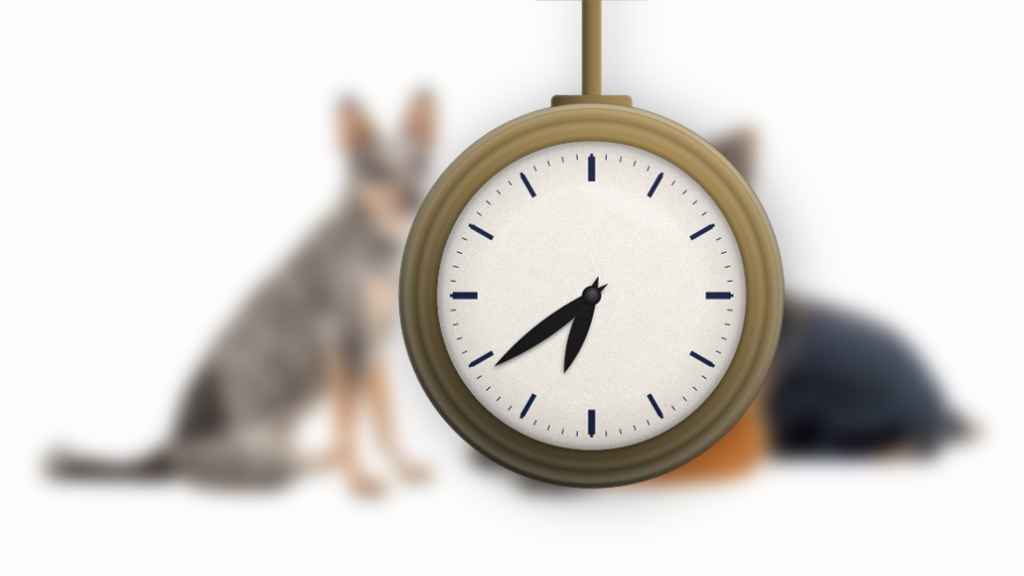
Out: {"hour": 6, "minute": 39}
